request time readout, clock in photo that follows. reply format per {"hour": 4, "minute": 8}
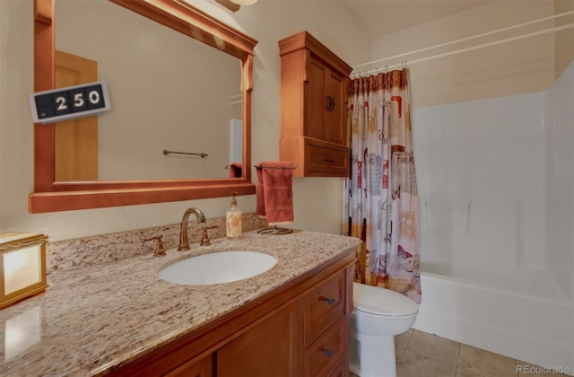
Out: {"hour": 2, "minute": 50}
